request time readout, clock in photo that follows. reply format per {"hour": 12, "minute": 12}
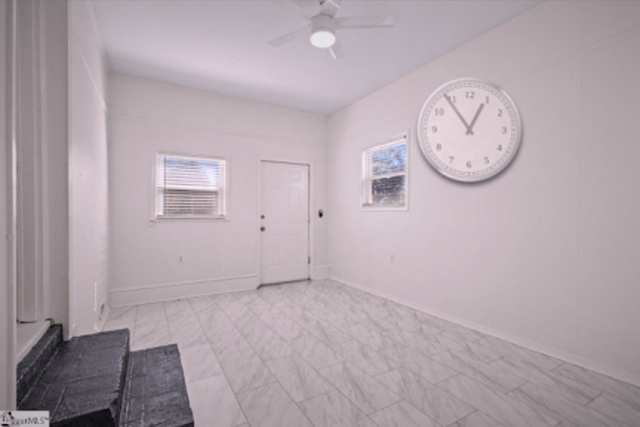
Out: {"hour": 12, "minute": 54}
